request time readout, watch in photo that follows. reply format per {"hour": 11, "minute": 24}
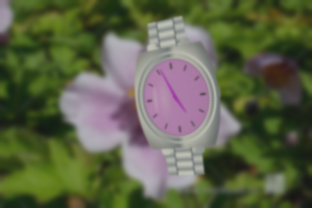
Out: {"hour": 4, "minute": 56}
